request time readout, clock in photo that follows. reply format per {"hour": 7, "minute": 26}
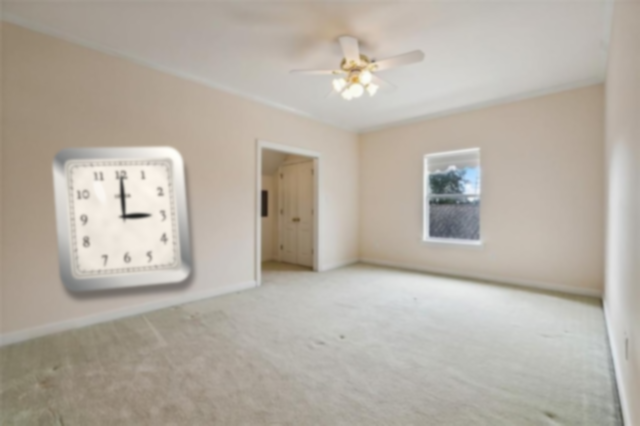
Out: {"hour": 3, "minute": 0}
